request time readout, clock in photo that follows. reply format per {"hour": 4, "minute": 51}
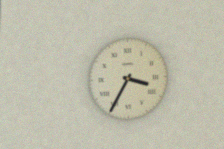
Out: {"hour": 3, "minute": 35}
